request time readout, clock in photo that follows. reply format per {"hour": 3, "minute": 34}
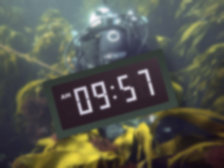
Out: {"hour": 9, "minute": 57}
